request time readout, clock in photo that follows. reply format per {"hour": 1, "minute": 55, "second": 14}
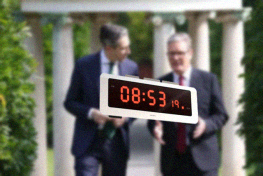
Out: {"hour": 8, "minute": 53, "second": 19}
